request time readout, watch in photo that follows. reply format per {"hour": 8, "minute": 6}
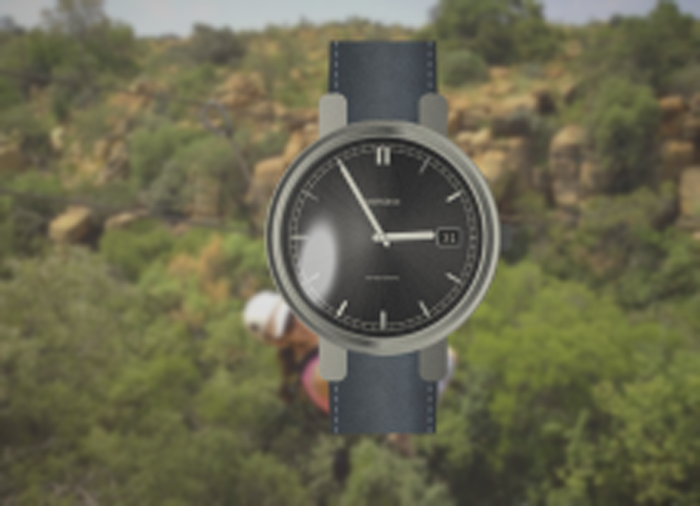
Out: {"hour": 2, "minute": 55}
